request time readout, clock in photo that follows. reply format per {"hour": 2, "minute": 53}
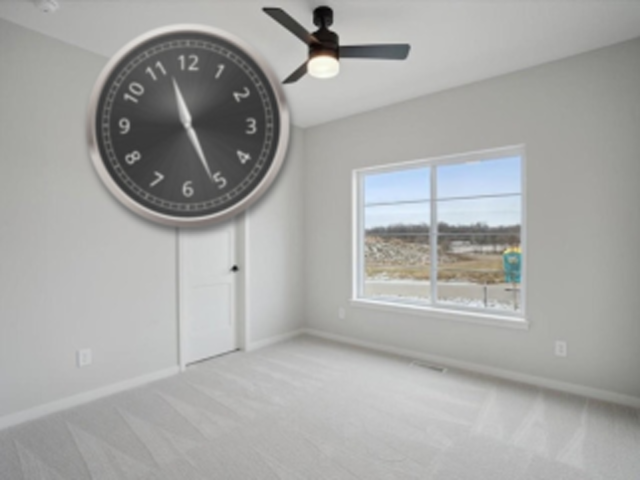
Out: {"hour": 11, "minute": 26}
